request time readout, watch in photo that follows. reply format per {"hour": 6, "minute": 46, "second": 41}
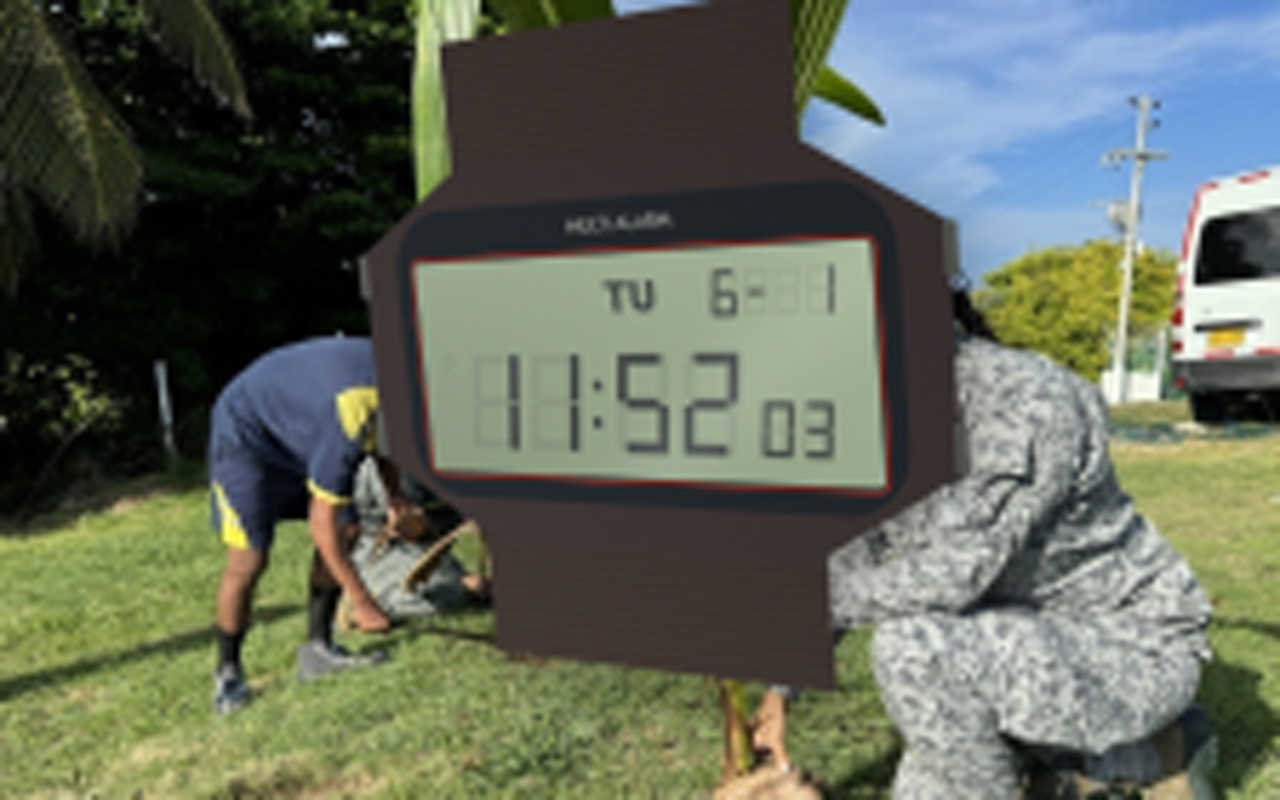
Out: {"hour": 11, "minute": 52, "second": 3}
